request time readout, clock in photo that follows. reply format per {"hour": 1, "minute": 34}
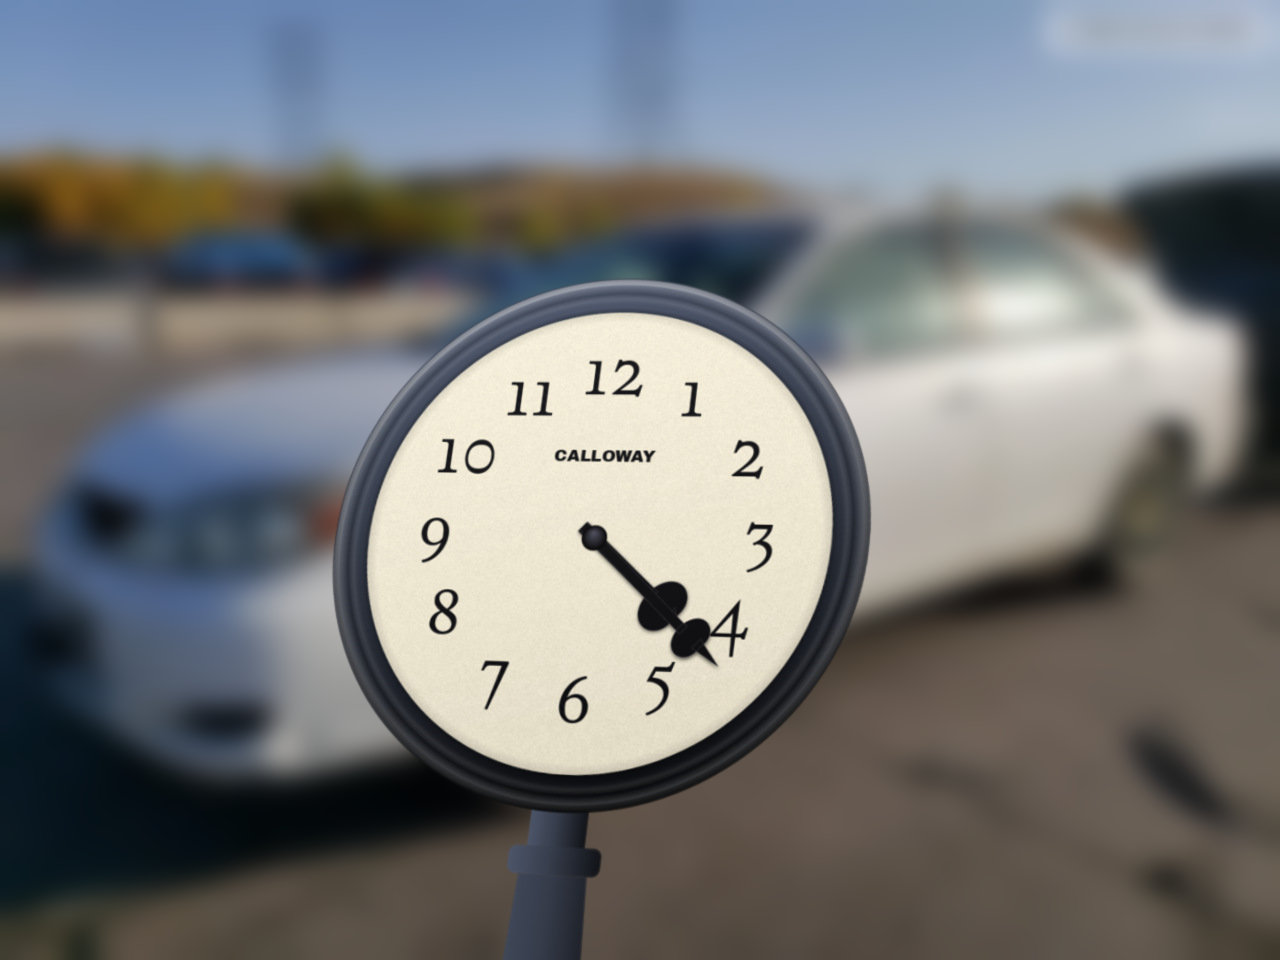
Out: {"hour": 4, "minute": 22}
